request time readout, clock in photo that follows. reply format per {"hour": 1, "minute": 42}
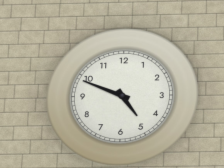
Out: {"hour": 4, "minute": 49}
